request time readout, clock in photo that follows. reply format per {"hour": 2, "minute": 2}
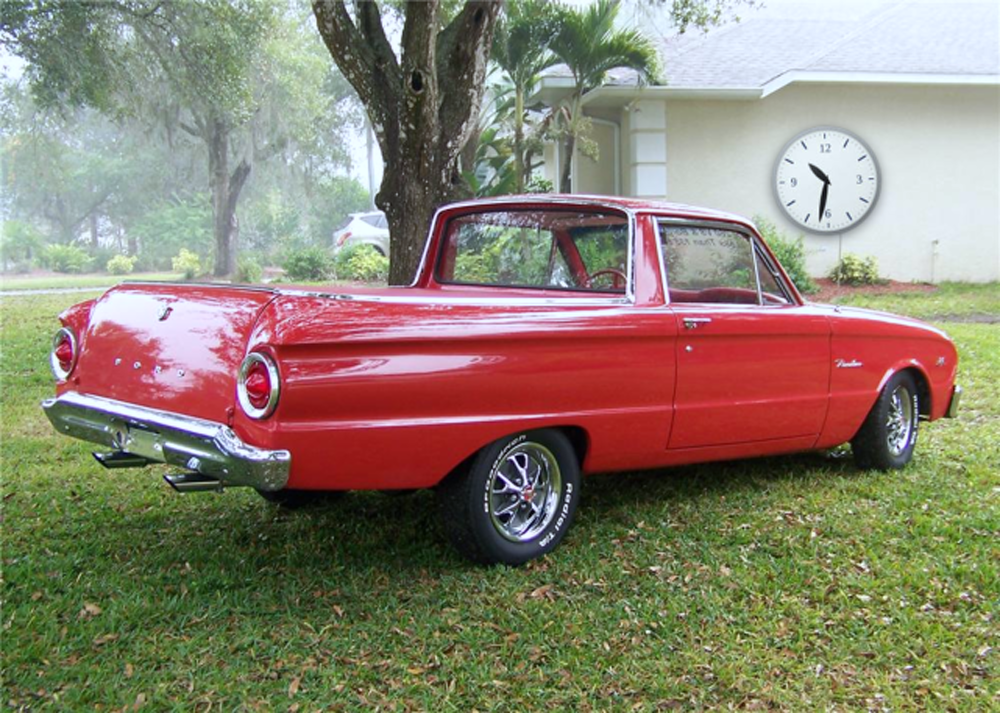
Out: {"hour": 10, "minute": 32}
